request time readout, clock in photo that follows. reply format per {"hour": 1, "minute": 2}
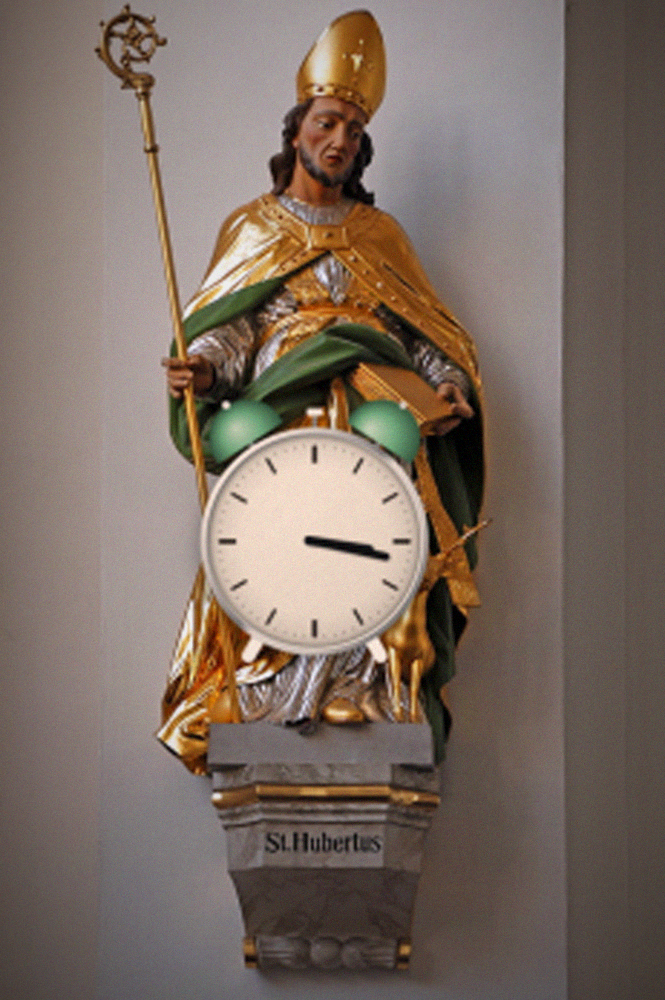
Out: {"hour": 3, "minute": 17}
